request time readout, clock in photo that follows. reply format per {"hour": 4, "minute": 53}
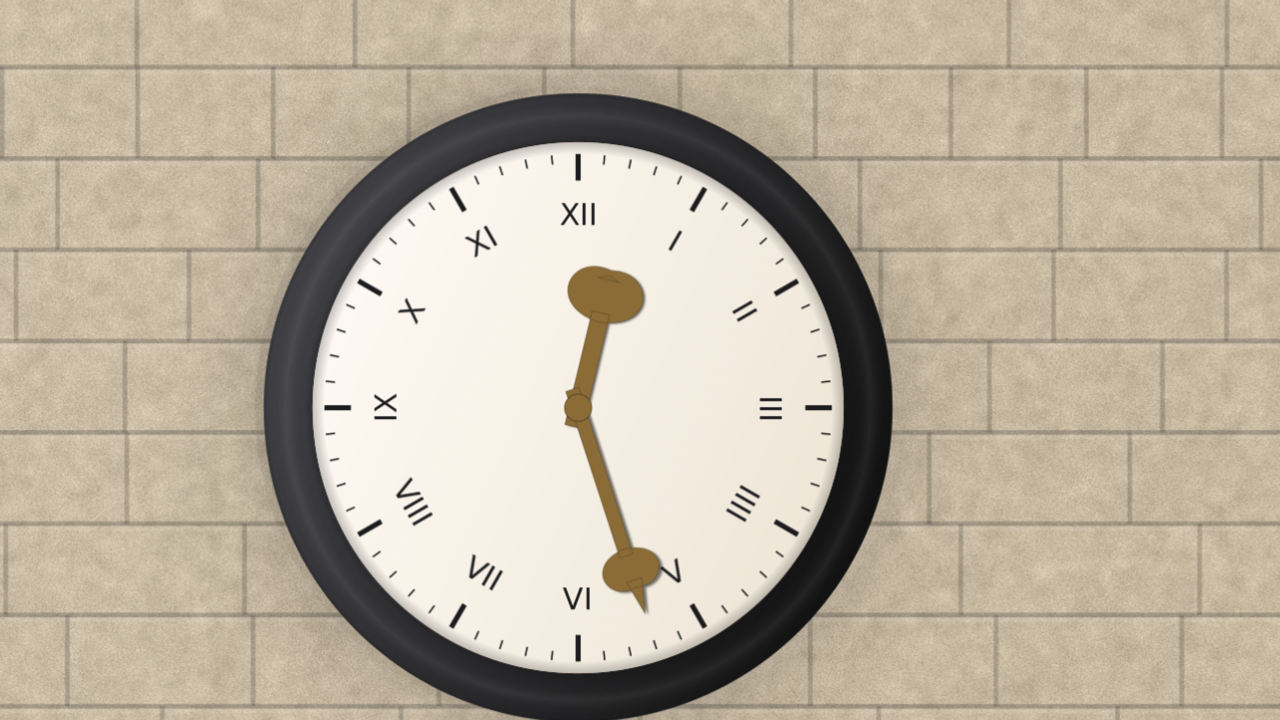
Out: {"hour": 12, "minute": 27}
